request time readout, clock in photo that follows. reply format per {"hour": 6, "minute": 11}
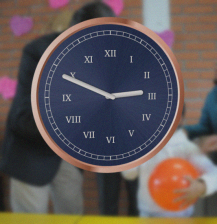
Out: {"hour": 2, "minute": 49}
